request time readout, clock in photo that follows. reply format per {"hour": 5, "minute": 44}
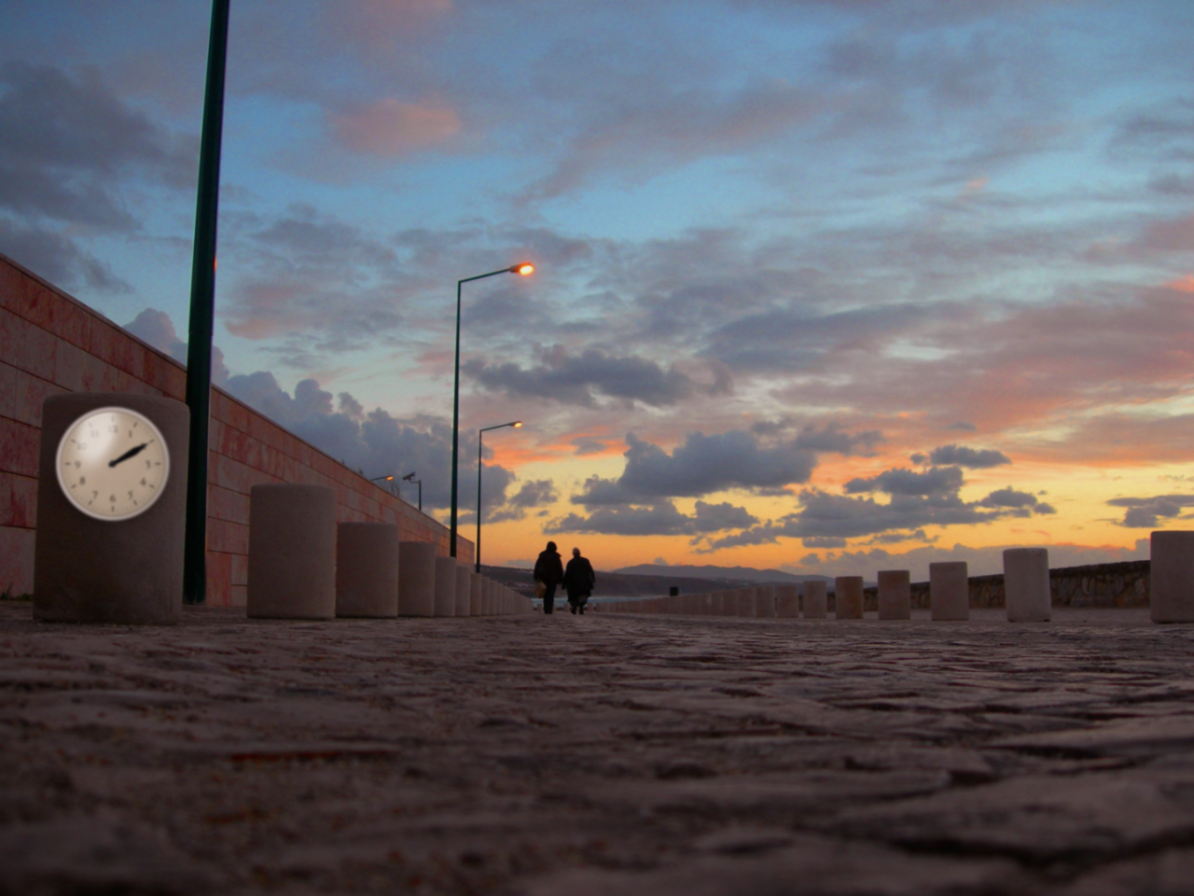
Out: {"hour": 2, "minute": 10}
